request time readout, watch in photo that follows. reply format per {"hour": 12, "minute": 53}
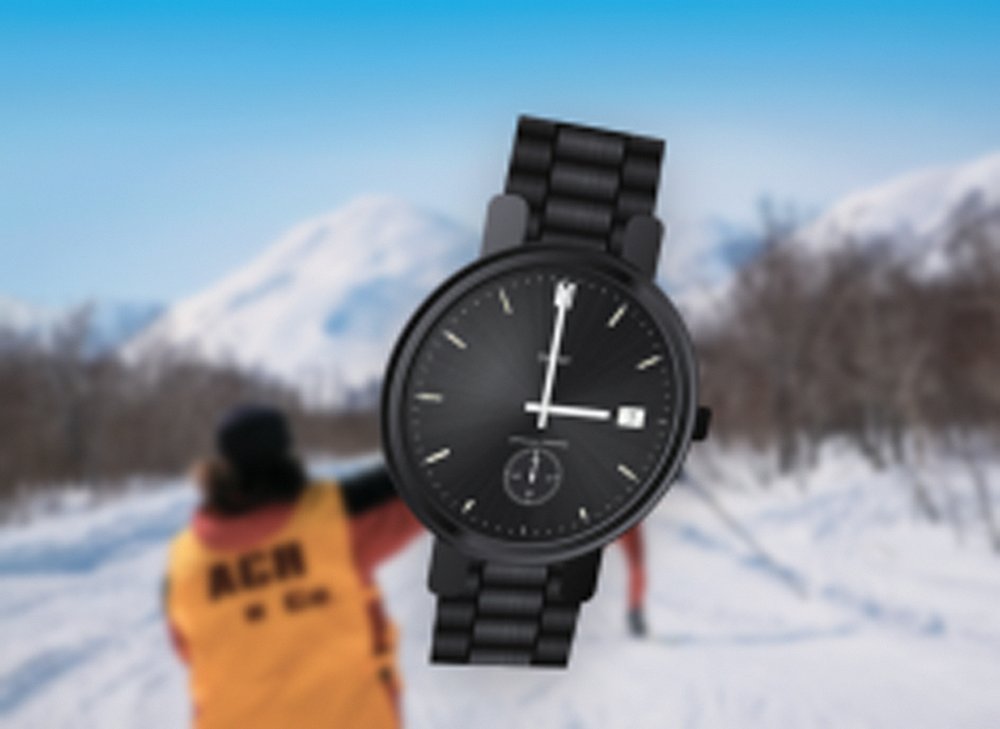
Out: {"hour": 3, "minute": 0}
